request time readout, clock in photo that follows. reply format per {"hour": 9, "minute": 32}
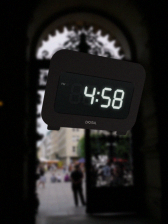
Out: {"hour": 4, "minute": 58}
